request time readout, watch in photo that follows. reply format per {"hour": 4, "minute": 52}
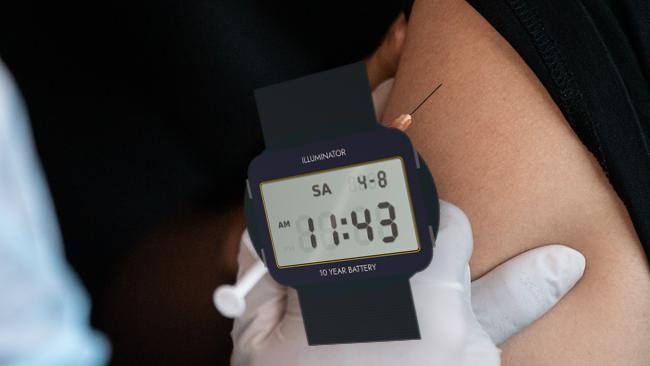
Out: {"hour": 11, "minute": 43}
